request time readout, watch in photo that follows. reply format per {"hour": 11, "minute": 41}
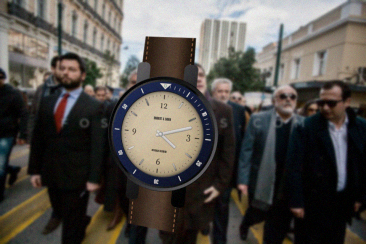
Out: {"hour": 4, "minute": 12}
